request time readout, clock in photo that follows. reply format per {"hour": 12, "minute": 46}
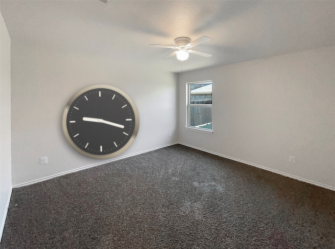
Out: {"hour": 9, "minute": 18}
